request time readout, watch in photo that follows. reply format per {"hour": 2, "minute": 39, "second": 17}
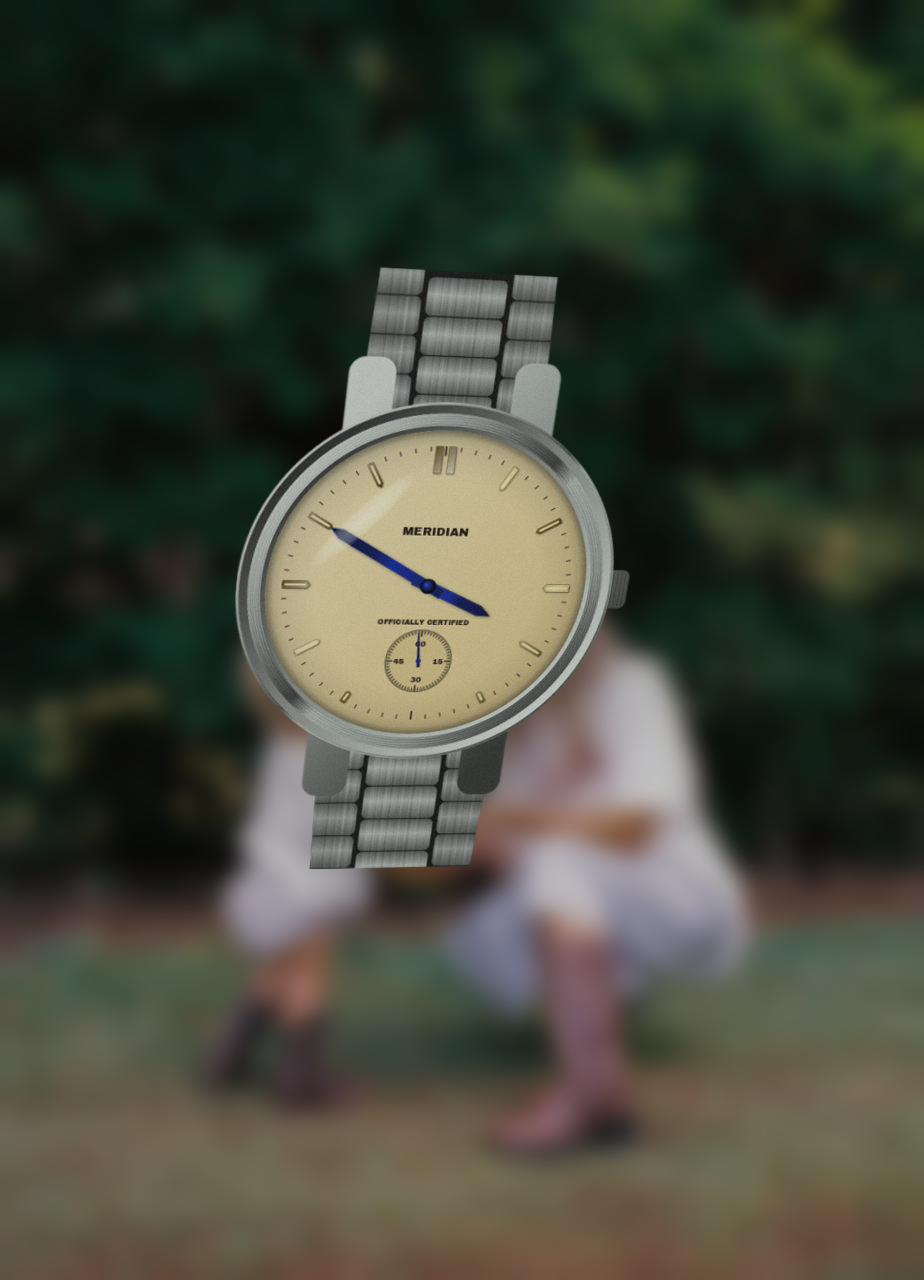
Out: {"hour": 3, "minute": 49, "second": 59}
